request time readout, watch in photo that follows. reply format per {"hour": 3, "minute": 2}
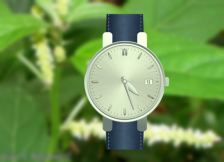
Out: {"hour": 4, "minute": 27}
